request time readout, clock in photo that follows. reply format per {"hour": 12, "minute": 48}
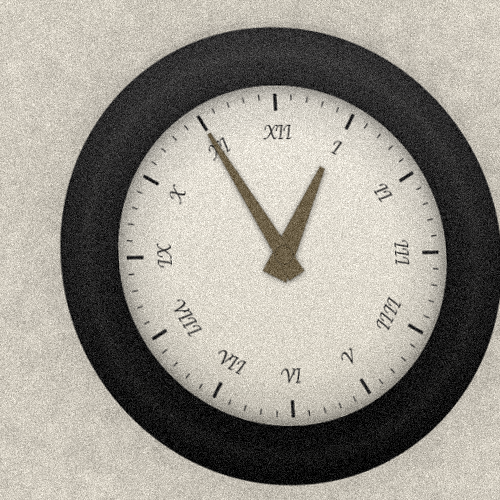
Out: {"hour": 12, "minute": 55}
